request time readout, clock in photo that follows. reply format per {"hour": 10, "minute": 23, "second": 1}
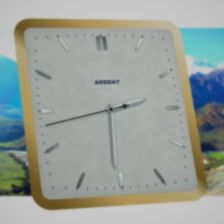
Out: {"hour": 2, "minute": 30, "second": 43}
